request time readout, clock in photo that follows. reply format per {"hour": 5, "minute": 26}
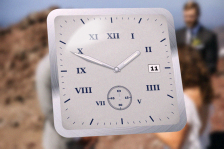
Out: {"hour": 1, "minute": 49}
